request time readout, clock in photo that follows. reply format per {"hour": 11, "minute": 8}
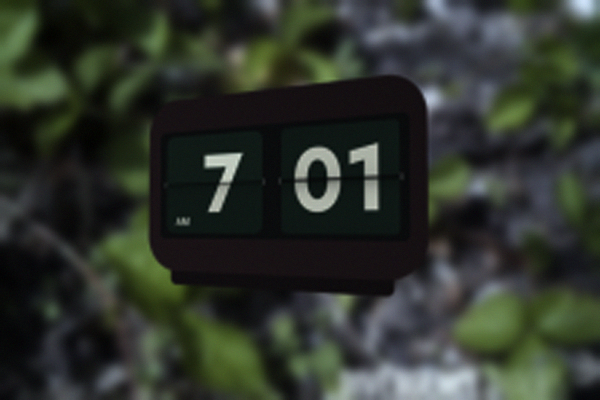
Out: {"hour": 7, "minute": 1}
